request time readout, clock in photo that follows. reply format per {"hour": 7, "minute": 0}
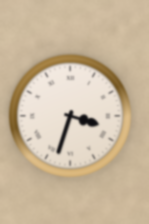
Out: {"hour": 3, "minute": 33}
